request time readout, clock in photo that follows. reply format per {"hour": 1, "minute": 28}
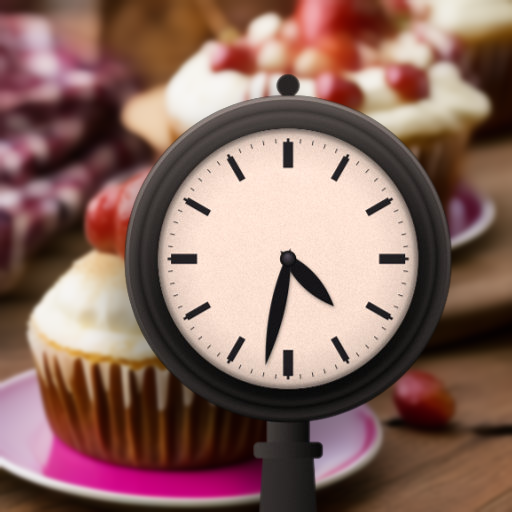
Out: {"hour": 4, "minute": 32}
